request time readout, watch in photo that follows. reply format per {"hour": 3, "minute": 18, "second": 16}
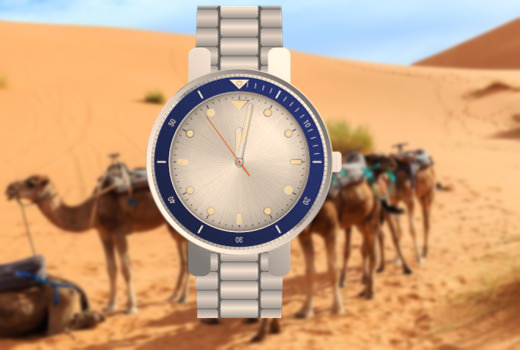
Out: {"hour": 12, "minute": 1, "second": 54}
